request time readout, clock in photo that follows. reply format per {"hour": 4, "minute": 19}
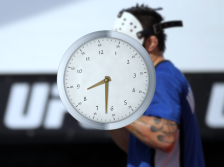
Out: {"hour": 8, "minute": 32}
